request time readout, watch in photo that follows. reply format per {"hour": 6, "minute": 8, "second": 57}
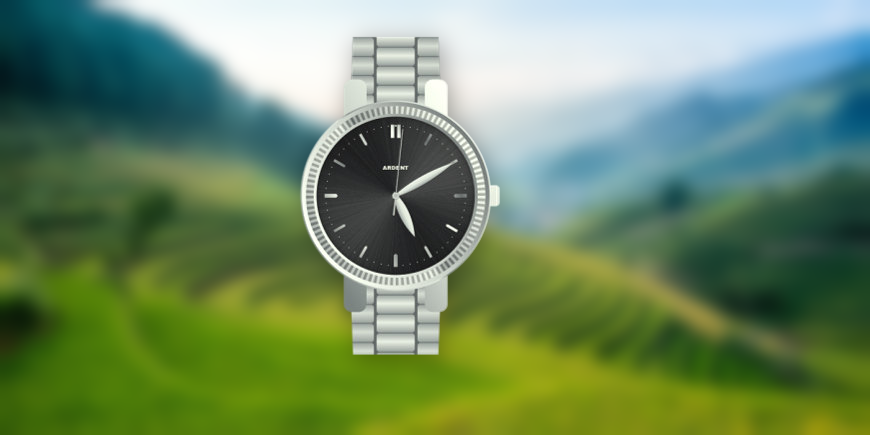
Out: {"hour": 5, "minute": 10, "second": 1}
